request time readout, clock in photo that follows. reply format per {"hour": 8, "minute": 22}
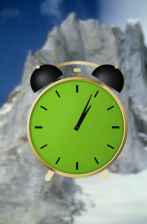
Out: {"hour": 1, "minute": 4}
